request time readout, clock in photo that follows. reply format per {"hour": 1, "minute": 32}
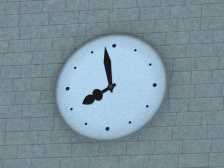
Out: {"hour": 7, "minute": 58}
